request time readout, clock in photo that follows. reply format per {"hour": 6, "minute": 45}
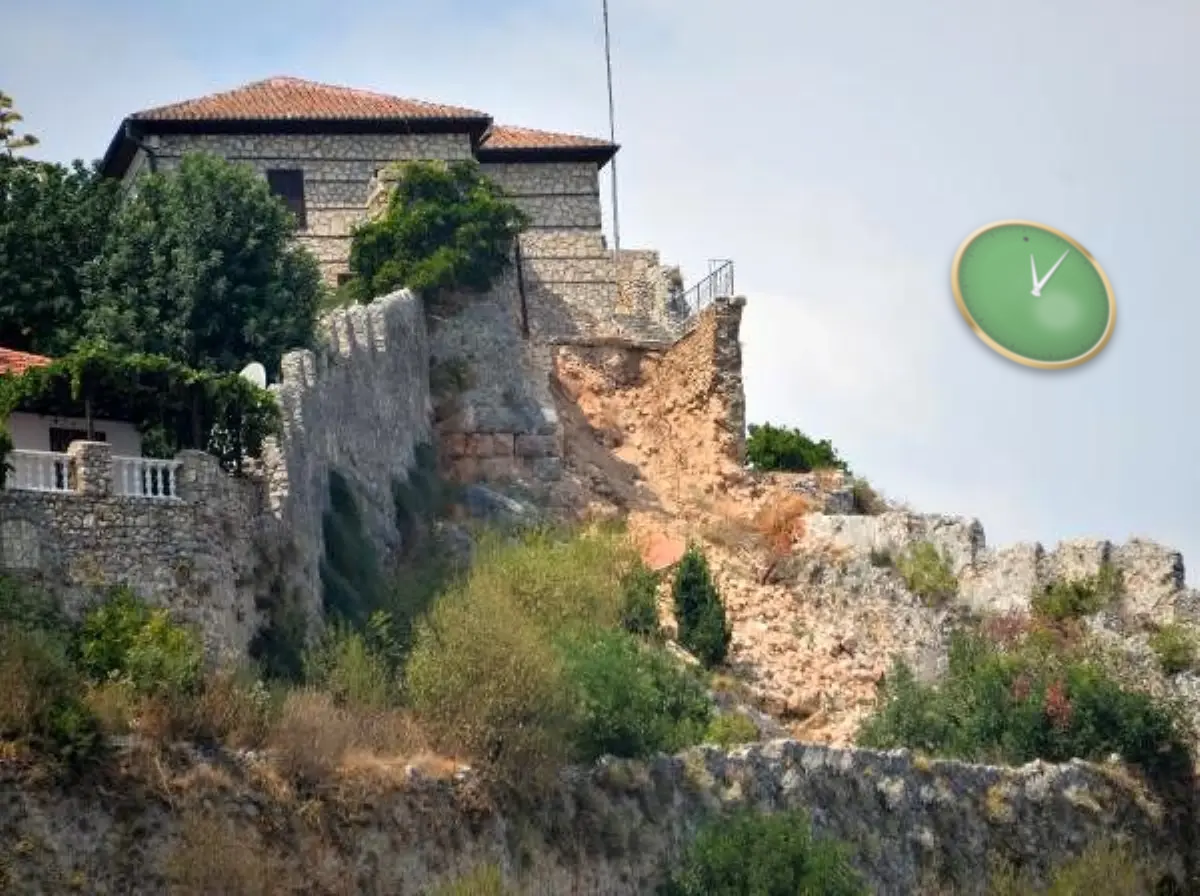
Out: {"hour": 12, "minute": 7}
